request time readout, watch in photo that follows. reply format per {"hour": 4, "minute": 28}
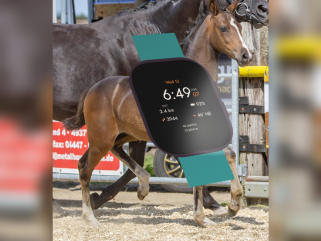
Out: {"hour": 6, "minute": 49}
